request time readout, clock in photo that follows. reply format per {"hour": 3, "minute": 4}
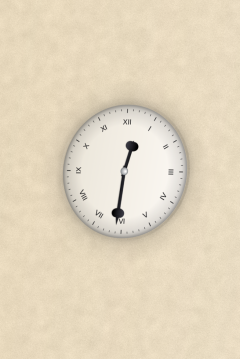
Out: {"hour": 12, "minute": 31}
